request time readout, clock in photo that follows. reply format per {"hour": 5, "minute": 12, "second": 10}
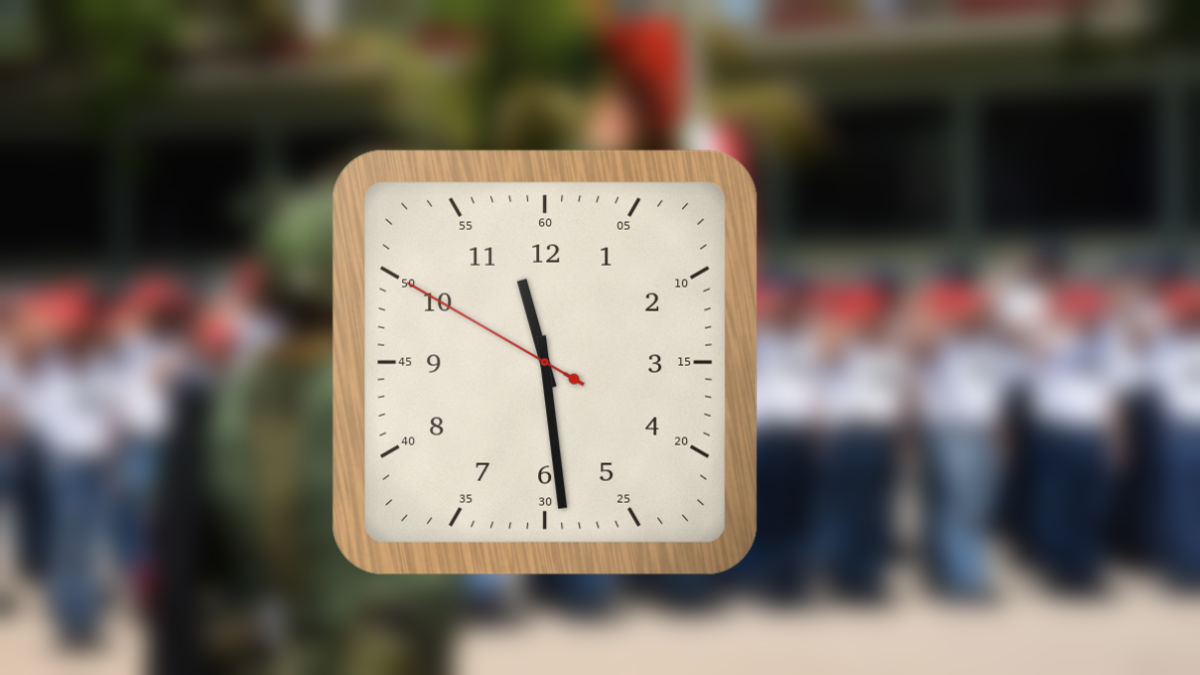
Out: {"hour": 11, "minute": 28, "second": 50}
